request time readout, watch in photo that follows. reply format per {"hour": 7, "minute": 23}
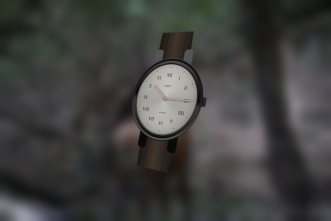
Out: {"hour": 10, "minute": 15}
